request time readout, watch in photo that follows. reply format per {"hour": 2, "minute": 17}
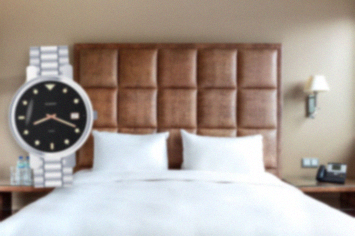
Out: {"hour": 8, "minute": 19}
